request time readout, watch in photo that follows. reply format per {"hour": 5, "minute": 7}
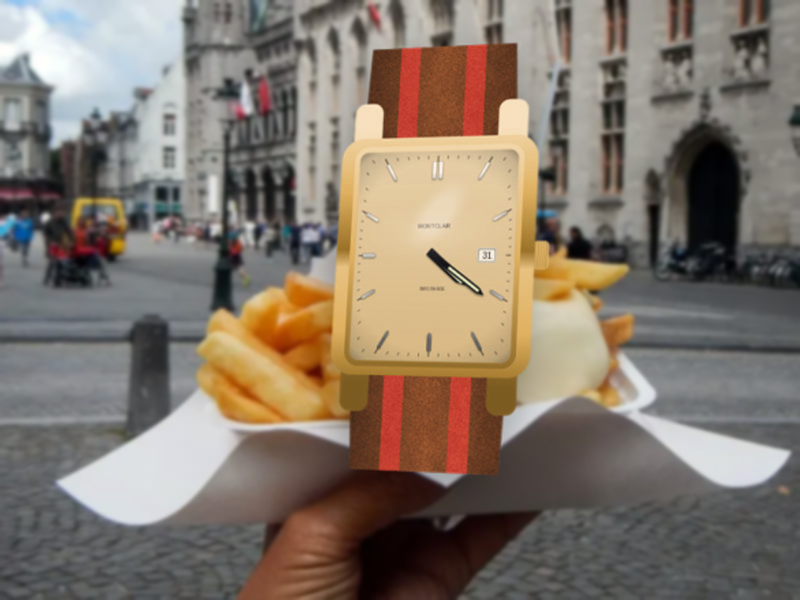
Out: {"hour": 4, "minute": 21}
